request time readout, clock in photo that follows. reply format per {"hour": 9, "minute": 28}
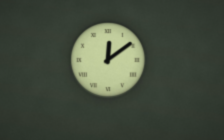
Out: {"hour": 12, "minute": 9}
